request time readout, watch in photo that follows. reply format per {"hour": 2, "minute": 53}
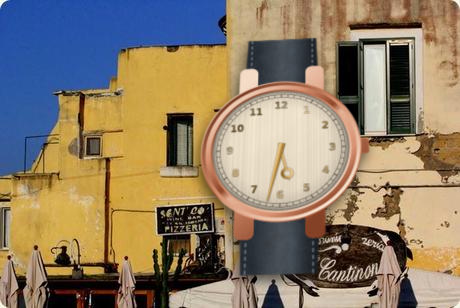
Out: {"hour": 5, "minute": 32}
